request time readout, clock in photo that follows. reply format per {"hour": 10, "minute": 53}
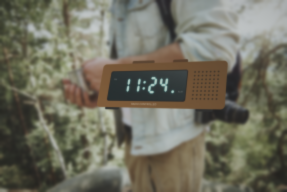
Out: {"hour": 11, "minute": 24}
